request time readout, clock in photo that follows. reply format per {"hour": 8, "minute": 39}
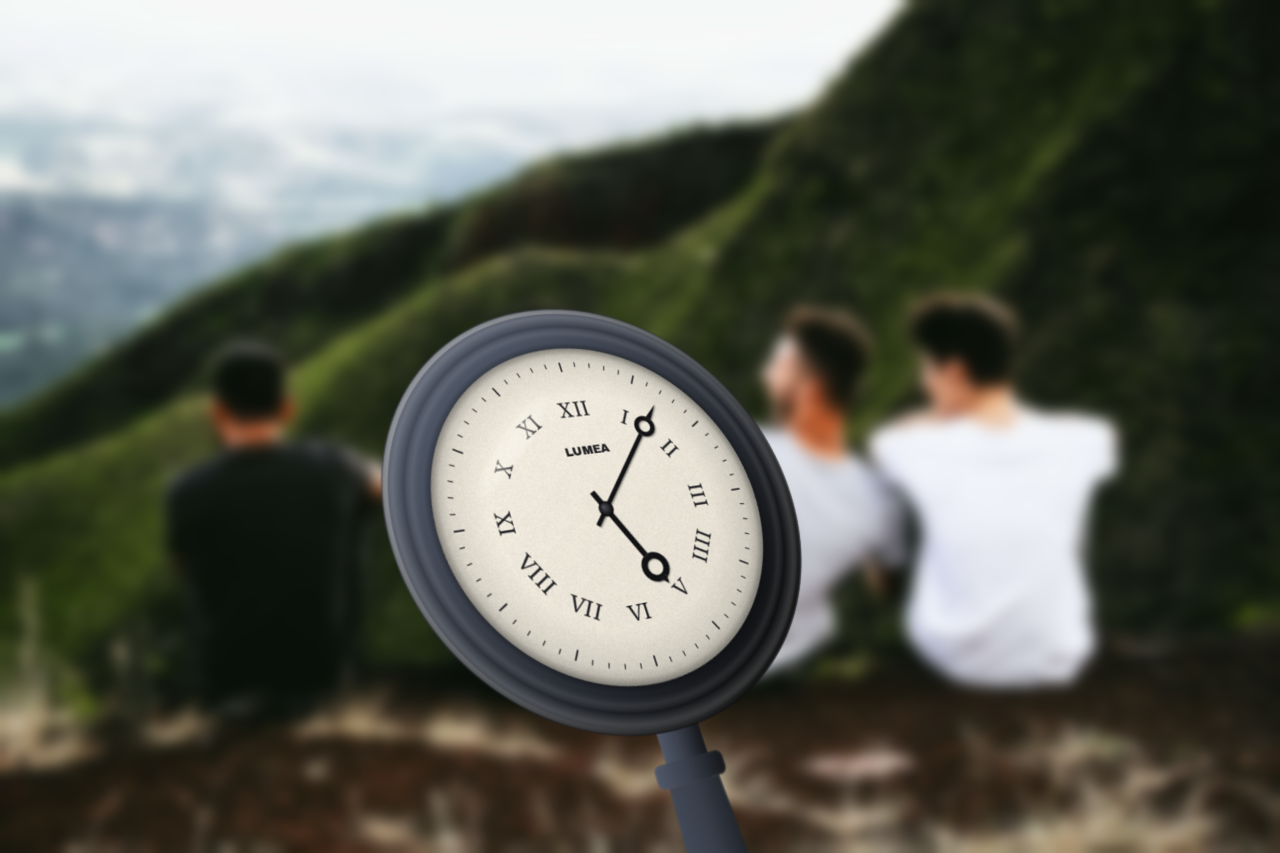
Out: {"hour": 5, "minute": 7}
